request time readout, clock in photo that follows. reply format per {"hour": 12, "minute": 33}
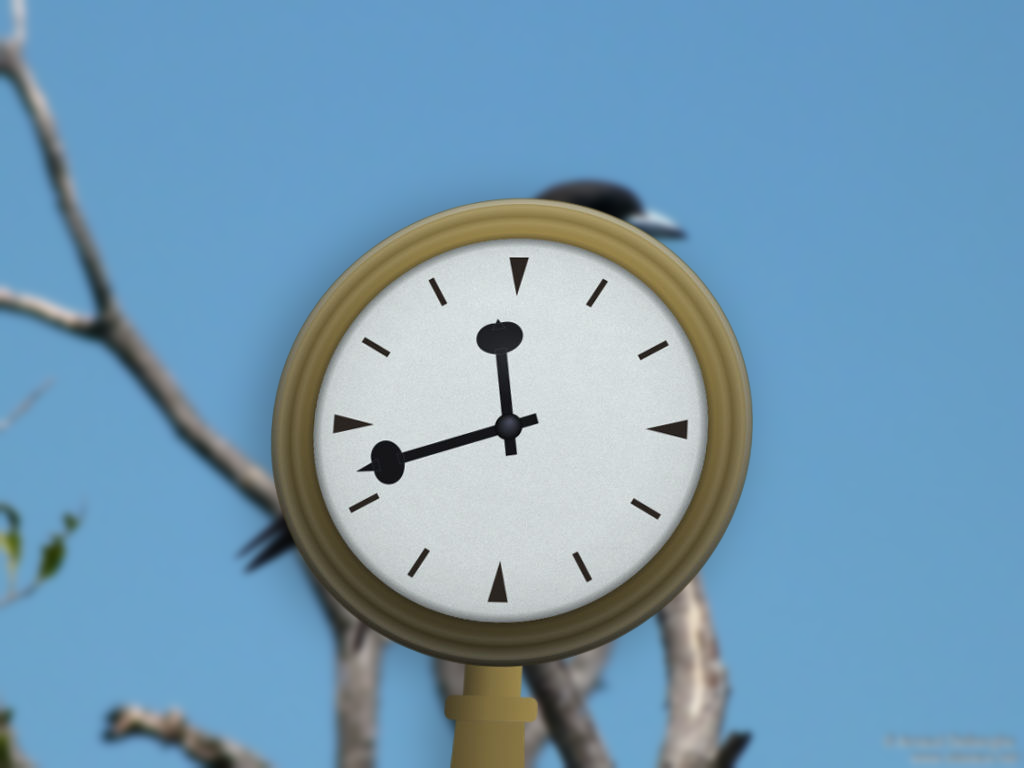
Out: {"hour": 11, "minute": 42}
